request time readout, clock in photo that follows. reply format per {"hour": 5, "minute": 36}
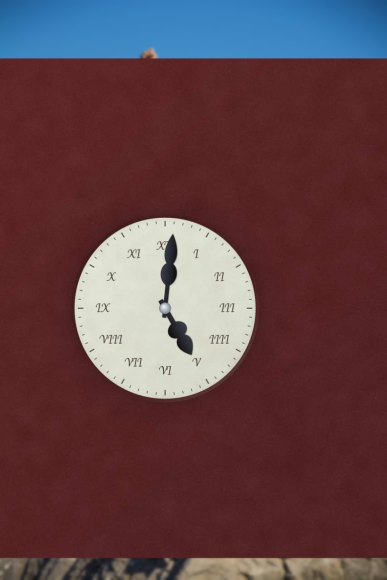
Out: {"hour": 5, "minute": 1}
